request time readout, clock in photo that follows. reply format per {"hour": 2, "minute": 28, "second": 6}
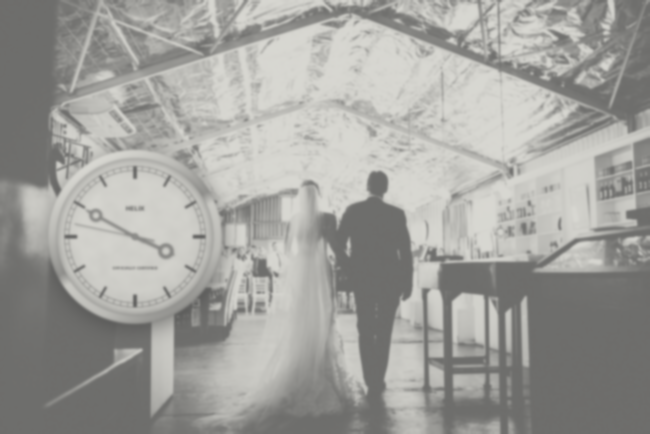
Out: {"hour": 3, "minute": 49, "second": 47}
